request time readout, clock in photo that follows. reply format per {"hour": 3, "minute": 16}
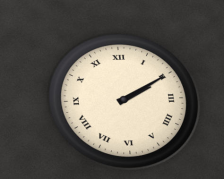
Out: {"hour": 2, "minute": 10}
